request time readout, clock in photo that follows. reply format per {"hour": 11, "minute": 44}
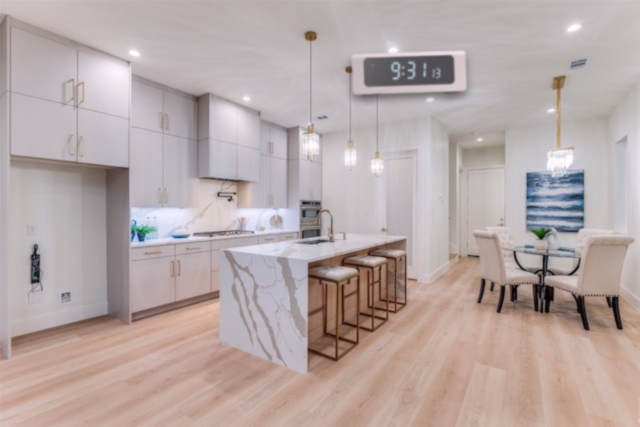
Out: {"hour": 9, "minute": 31}
